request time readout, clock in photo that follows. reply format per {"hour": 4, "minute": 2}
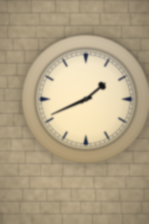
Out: {"hour": 1, "minute": 41}
